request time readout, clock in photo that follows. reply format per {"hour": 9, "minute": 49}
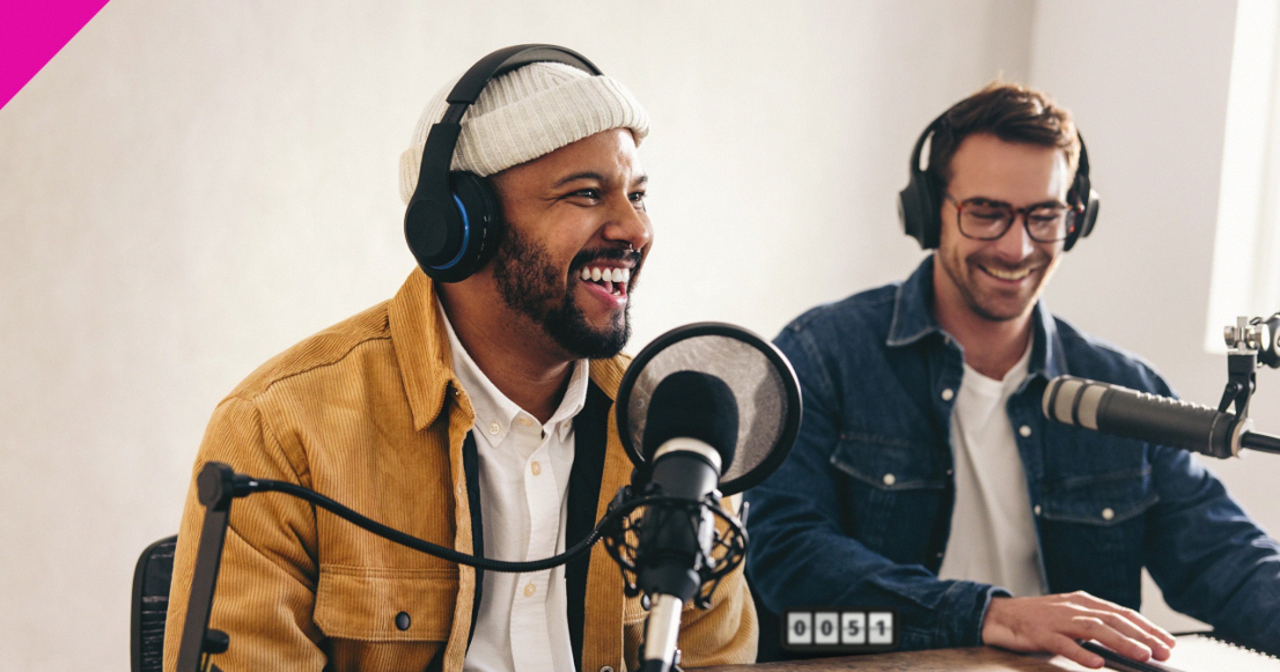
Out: {"hour": 0, "minute": 51}
